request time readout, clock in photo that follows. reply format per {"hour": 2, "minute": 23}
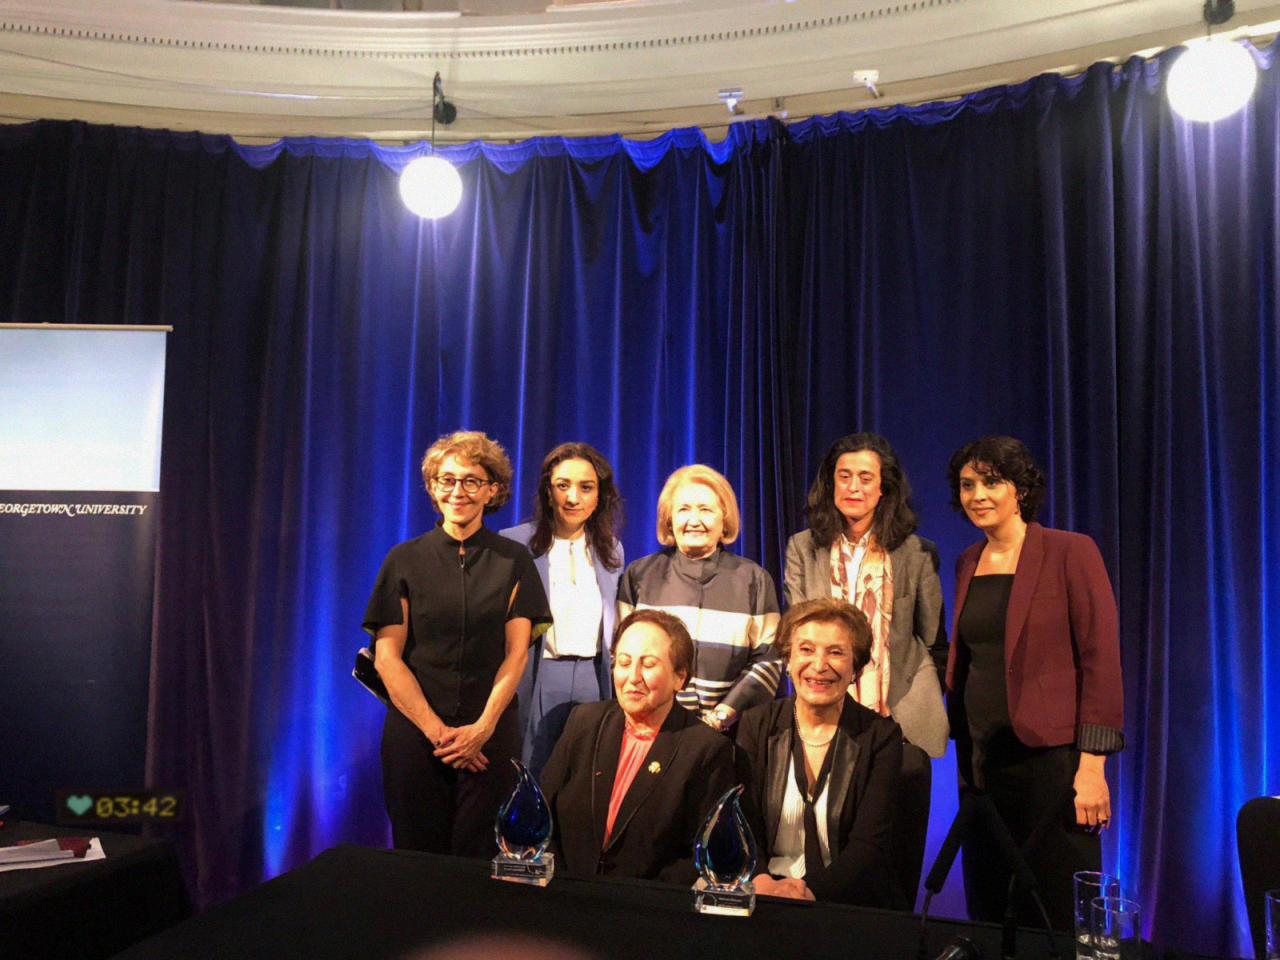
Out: {"hour": 3, "minute": 42}
